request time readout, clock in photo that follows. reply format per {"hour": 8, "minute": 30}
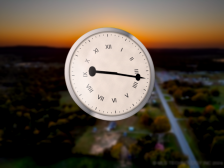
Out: {"hour": 9, "minute": 17}
